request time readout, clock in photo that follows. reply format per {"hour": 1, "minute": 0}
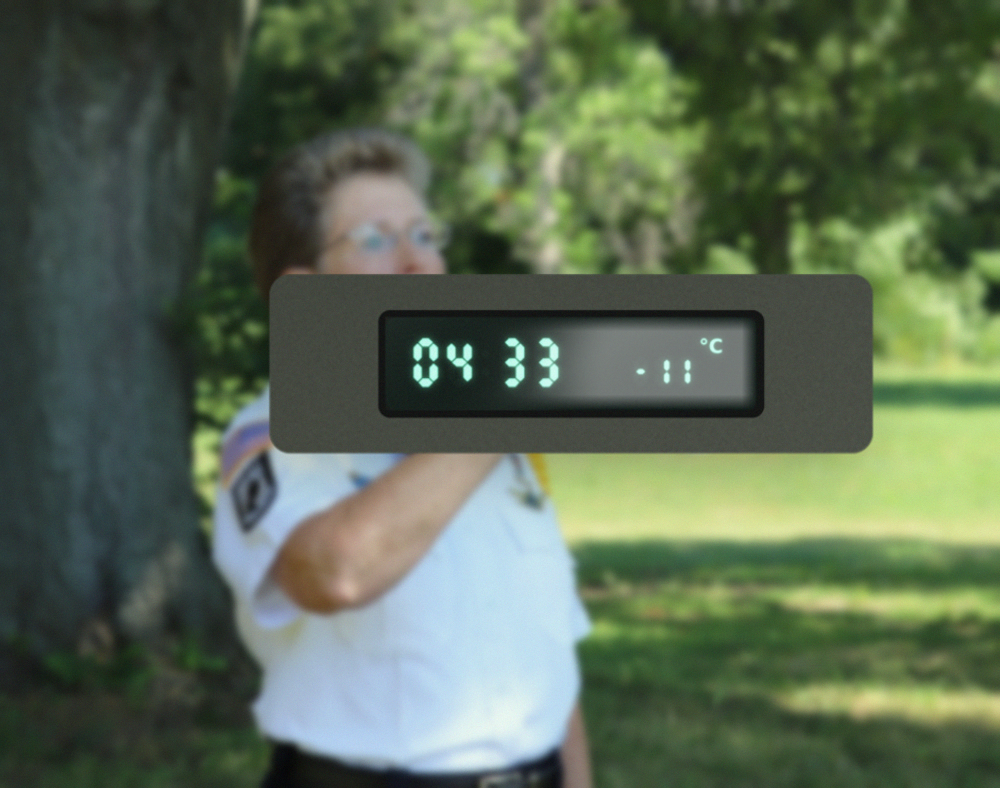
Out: {"hour": 4, "minute": 33}
